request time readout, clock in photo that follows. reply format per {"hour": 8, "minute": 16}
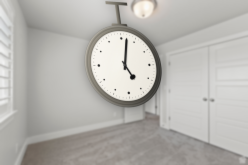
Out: {"hour": 5, "minute": 2}
